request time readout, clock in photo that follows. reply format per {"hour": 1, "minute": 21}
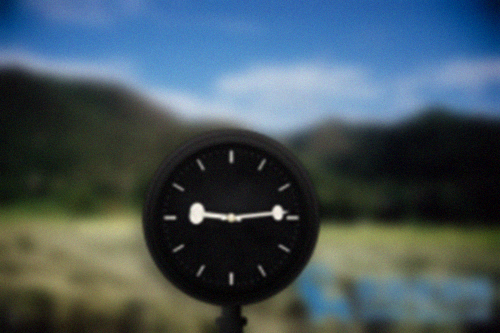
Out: {"hour": 9, "minute": 14}
